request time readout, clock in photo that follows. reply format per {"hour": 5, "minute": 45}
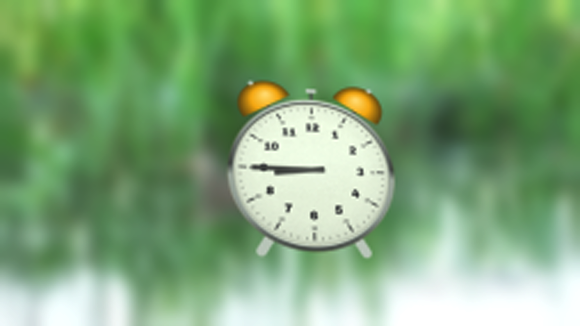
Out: {"hour": 8, "minute": 45}
